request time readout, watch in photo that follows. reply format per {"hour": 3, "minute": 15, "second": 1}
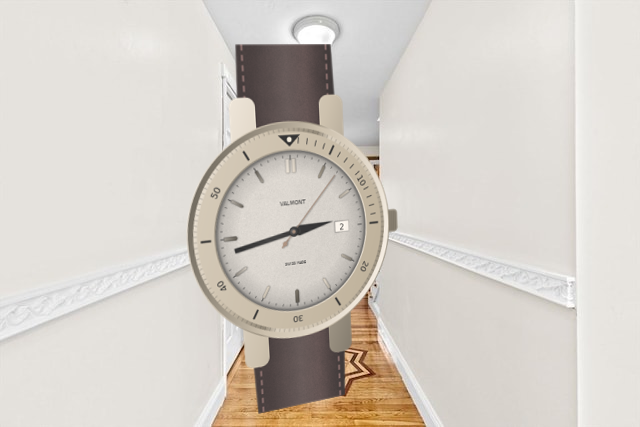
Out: {"hour": 2, "minute": 43, "second": 7}
